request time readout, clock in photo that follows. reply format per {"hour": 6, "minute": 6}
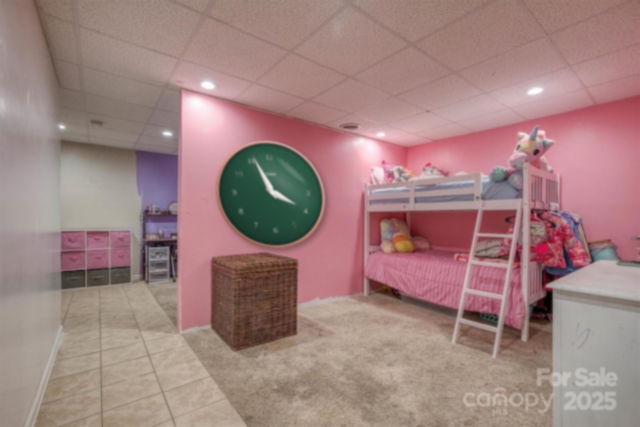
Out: {"hour": 3, "minute": 56}
